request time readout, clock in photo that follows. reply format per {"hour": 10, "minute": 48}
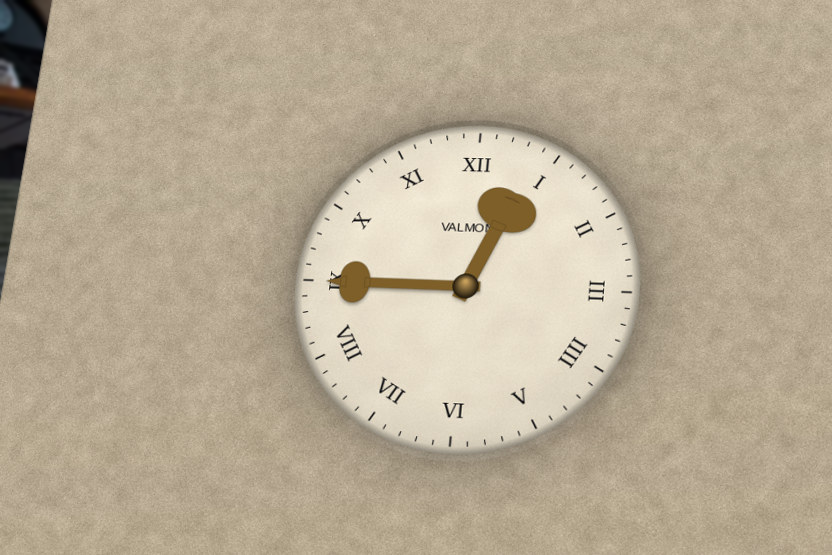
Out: {"hour": 12, "minute": 45}
